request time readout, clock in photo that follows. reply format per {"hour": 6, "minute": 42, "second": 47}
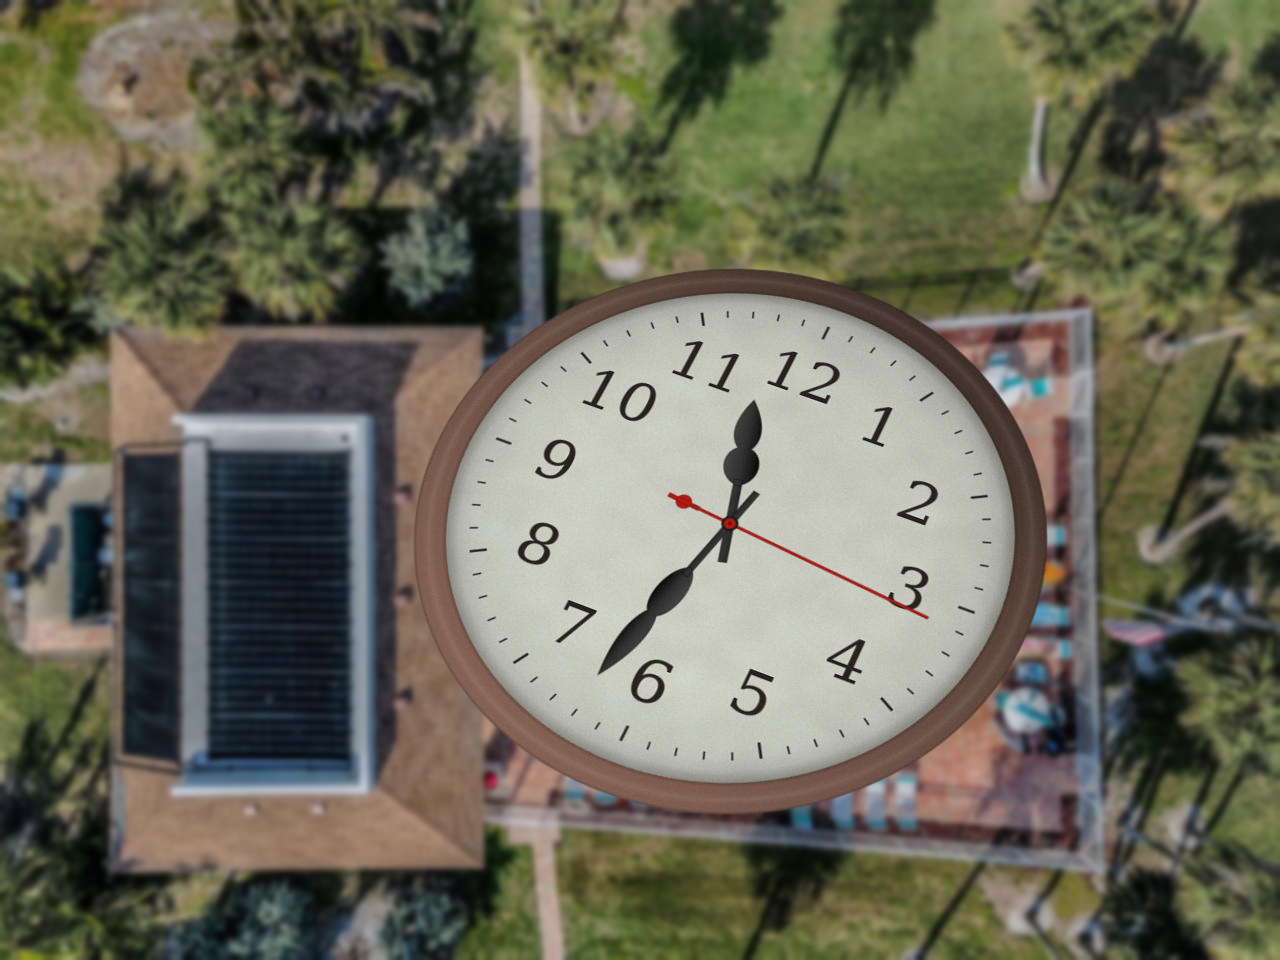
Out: {"hour": 11, "minute": 32, "second": 16}
